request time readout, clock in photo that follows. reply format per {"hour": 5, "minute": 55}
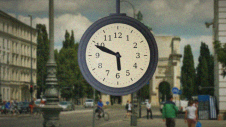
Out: {"hour": 5, "minute": 49}
